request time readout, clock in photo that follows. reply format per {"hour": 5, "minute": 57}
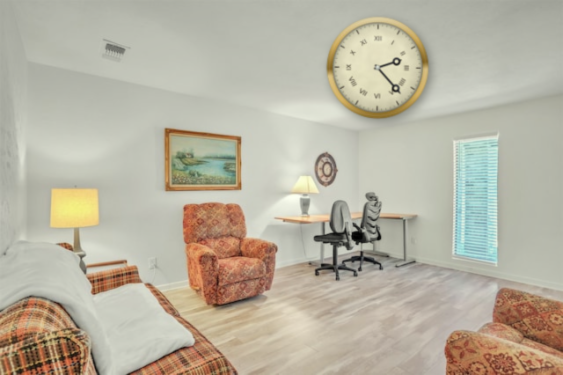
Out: {"hour": 2, "minute": 23}
